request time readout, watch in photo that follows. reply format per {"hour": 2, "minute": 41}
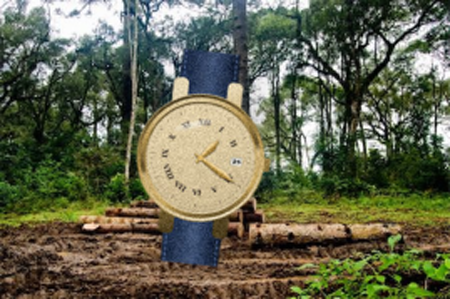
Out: {"hour": 1, "minute": 20}
